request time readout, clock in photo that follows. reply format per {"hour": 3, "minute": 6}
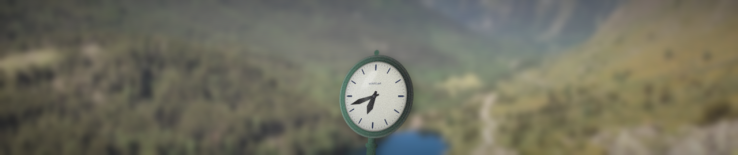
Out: {"hour": 6, "minute": 42}
